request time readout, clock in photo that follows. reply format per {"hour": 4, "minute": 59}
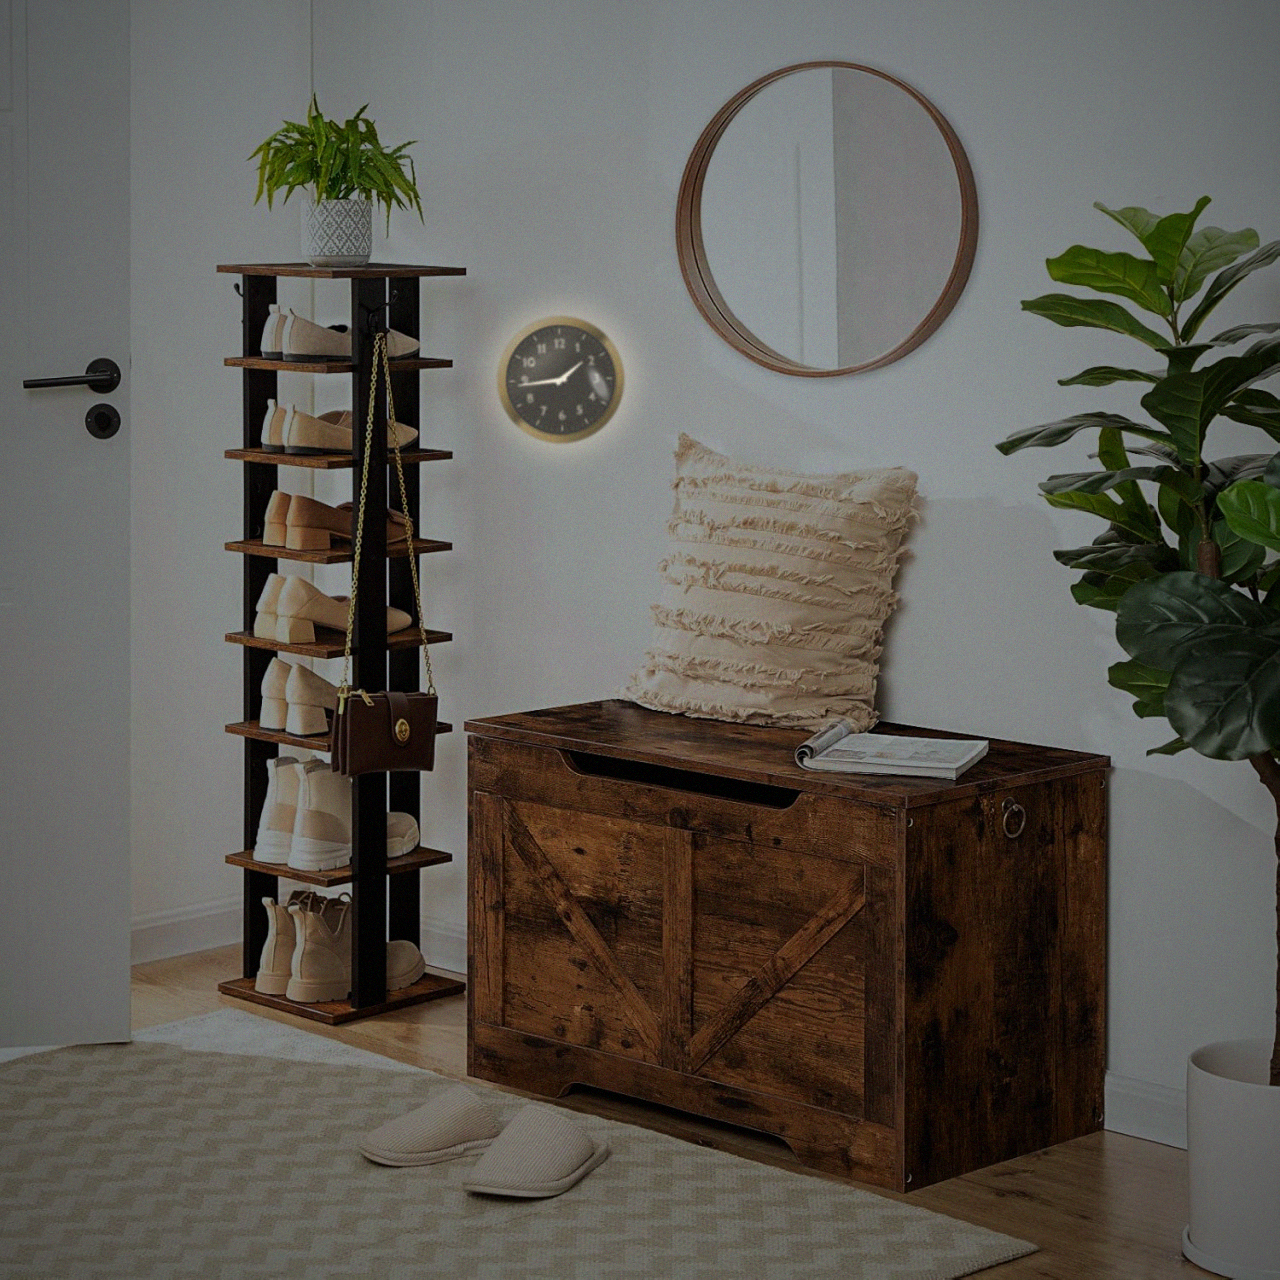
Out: {"hour": 1, "minute": 44}
